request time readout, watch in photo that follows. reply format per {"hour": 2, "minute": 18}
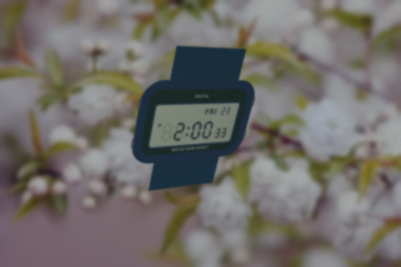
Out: {"hour": 2, "minute": 0}
